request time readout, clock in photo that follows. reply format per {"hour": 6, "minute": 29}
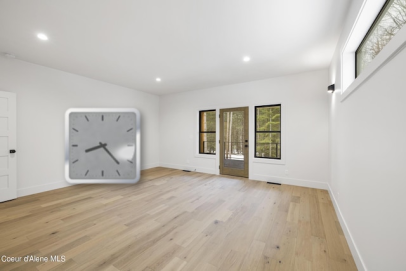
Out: {"hour": 8, "minute": 23}
